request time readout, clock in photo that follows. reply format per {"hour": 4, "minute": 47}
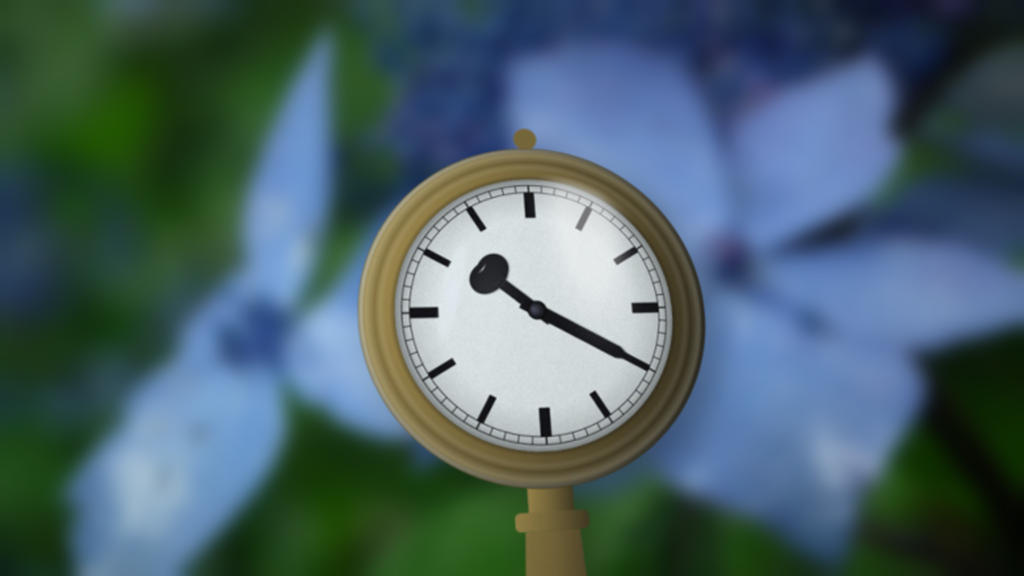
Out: {"hour": 10, "minute": 20}
